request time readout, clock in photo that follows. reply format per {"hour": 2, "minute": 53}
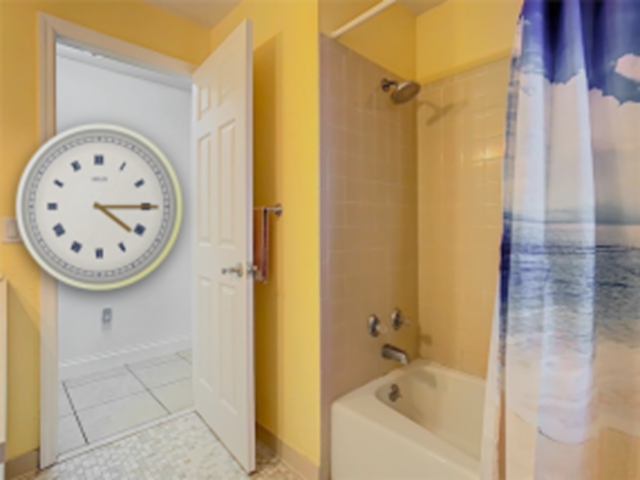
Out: {"hour": 4, "minute": 15}
